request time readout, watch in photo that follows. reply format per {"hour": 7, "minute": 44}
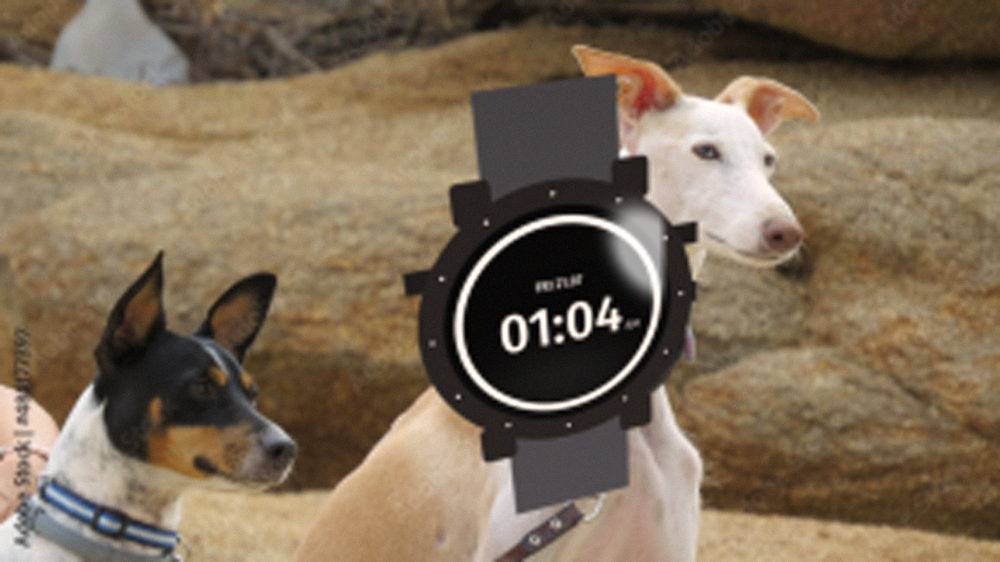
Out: {"hour": 1, "minute": 4}
